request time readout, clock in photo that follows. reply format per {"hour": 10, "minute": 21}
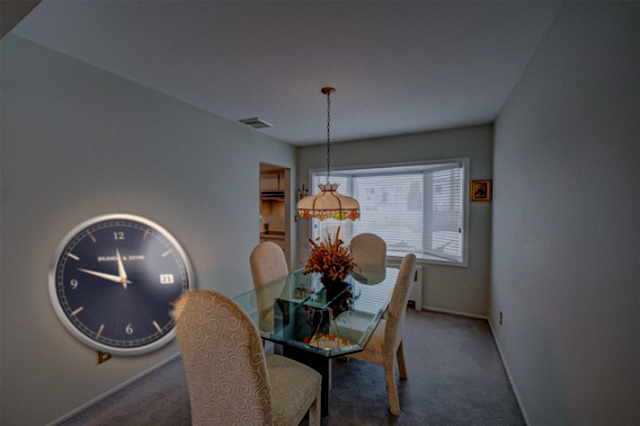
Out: {"hour": 11, "minute": 48}
